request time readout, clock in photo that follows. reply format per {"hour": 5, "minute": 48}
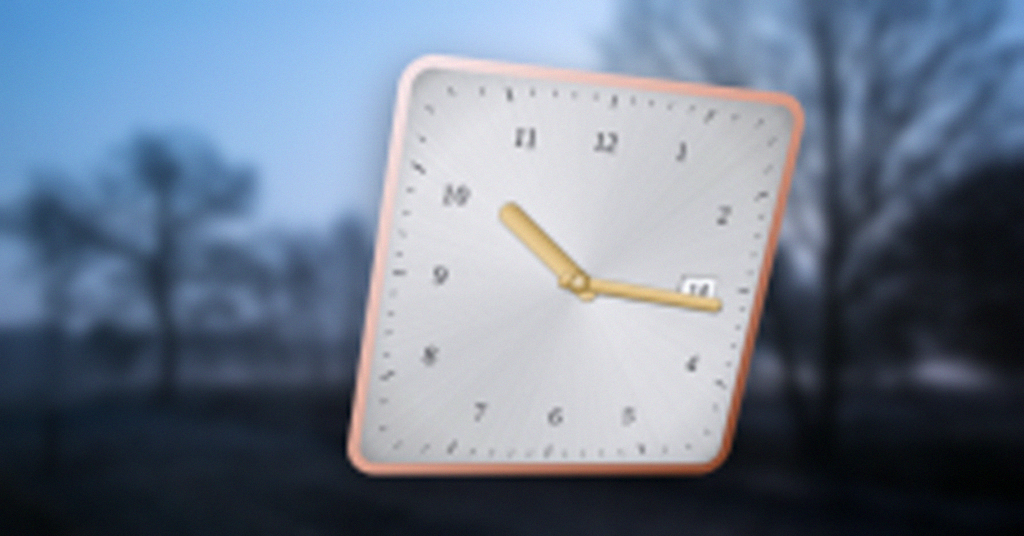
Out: {"hour": 10, "minute": 16}
